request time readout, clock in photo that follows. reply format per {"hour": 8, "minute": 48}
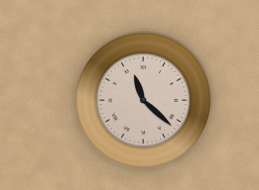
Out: {"hour": 11, "minute": 22}
